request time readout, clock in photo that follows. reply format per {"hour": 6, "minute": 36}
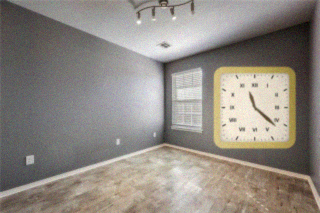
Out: {"hour": 11, "minute": 22}
